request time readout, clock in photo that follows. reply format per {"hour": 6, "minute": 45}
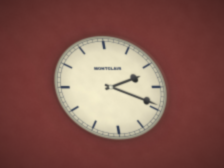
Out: {"hour": 2, "minute": 19}
